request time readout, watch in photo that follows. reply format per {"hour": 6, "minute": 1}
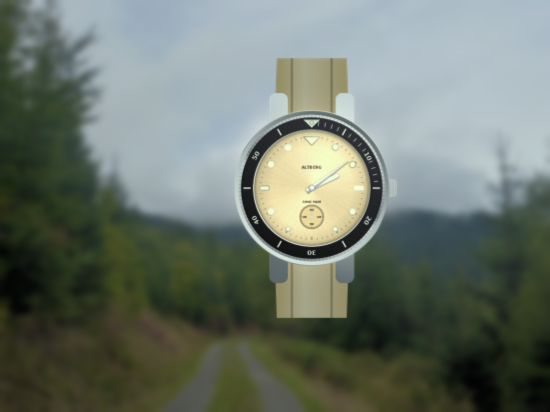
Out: {"hour": 2, "minute": 9}
